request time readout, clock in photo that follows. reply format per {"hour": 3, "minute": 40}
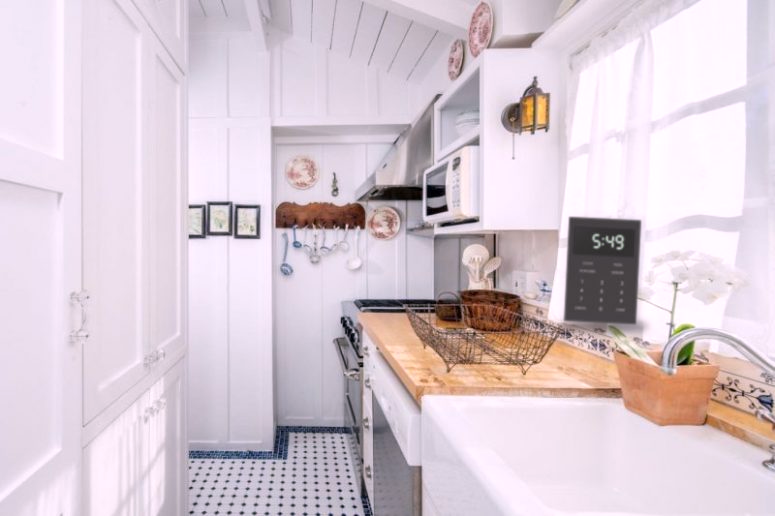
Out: {"hour": 5, "minute": 49}
